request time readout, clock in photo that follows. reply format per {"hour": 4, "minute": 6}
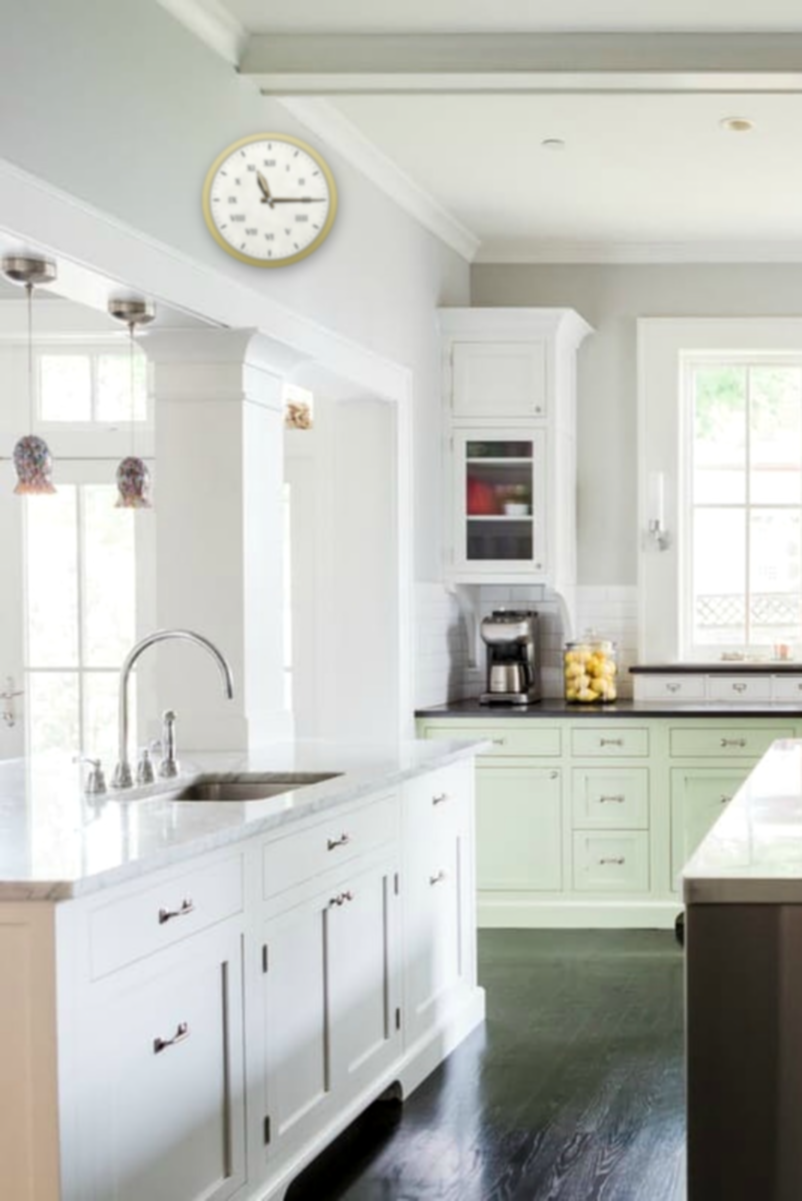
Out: {"hour": 11, "minute": 15}
